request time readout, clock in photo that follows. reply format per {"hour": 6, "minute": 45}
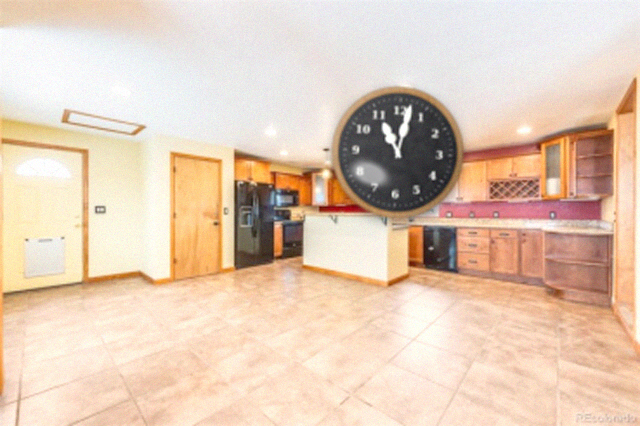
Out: {"hour": 11, "minute": 2}
